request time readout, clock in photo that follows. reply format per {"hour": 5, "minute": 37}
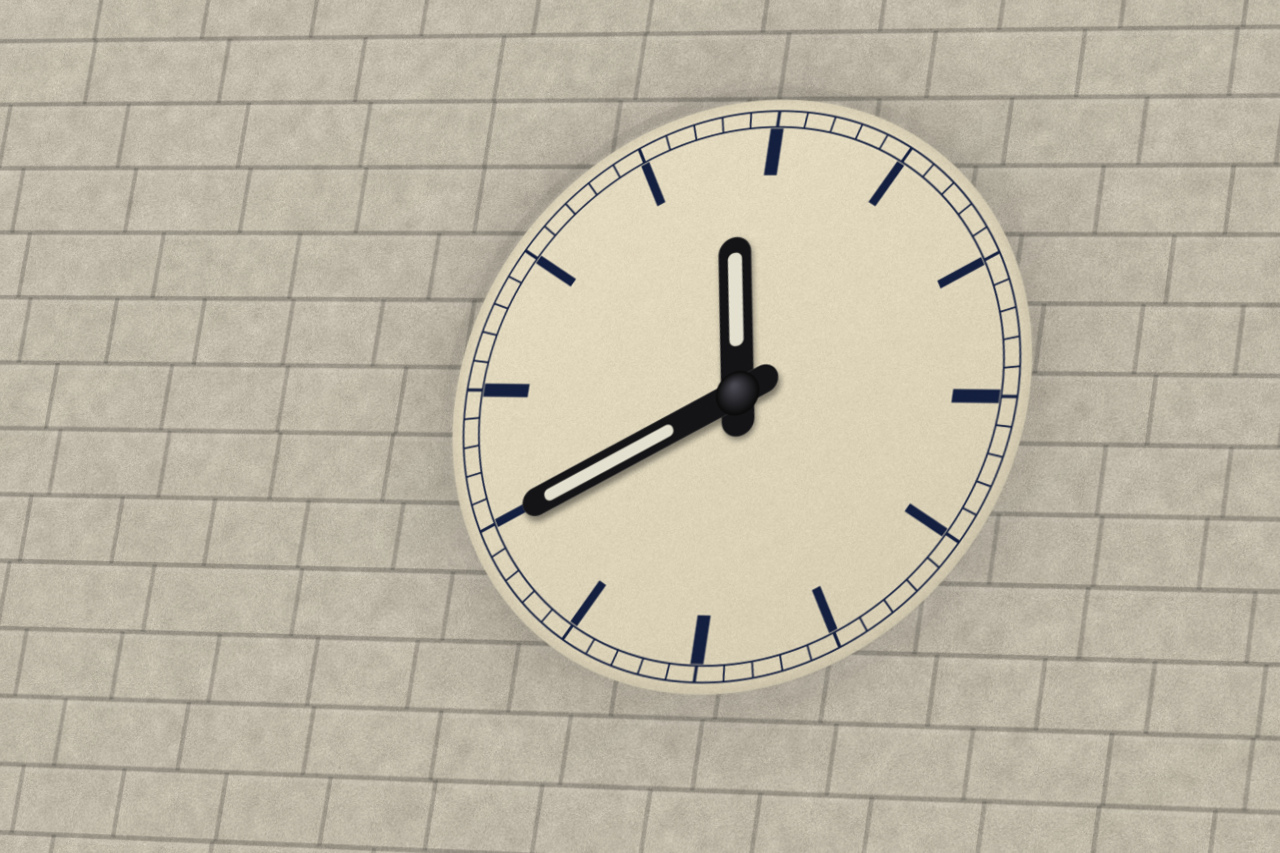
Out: {"hour": 11, "minute": 40}
